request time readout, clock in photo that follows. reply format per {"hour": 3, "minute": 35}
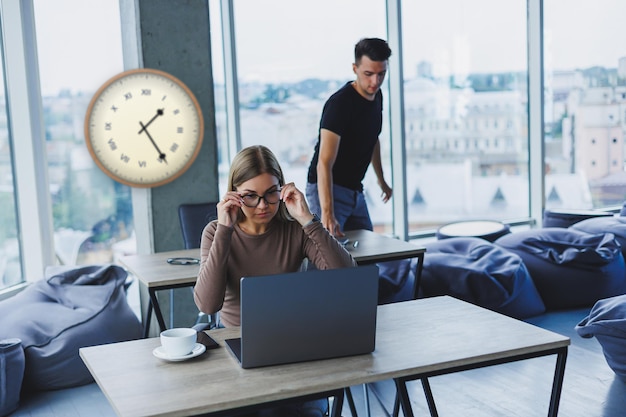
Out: {"hour": 1, "minute": 24}
